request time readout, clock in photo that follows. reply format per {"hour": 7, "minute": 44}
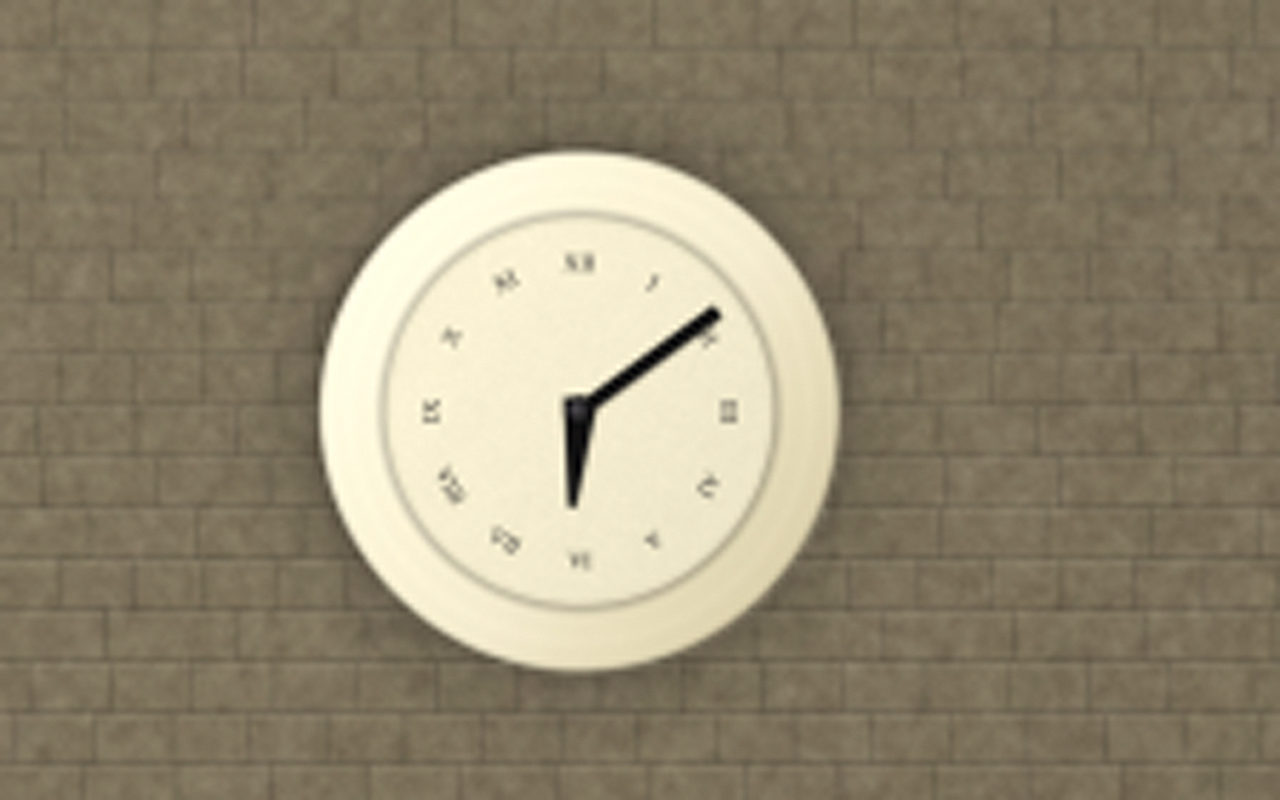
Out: {"hour": 6, "minute": 9}
